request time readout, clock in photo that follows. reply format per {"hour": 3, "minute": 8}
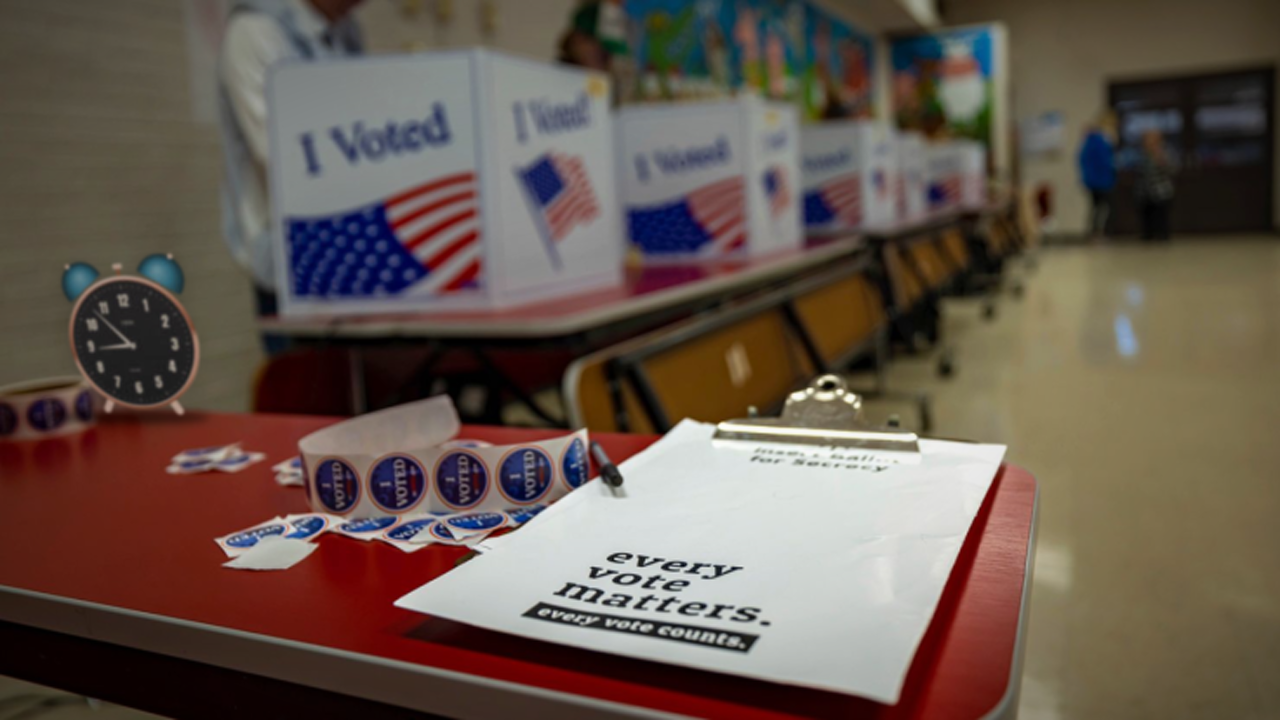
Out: {"hour": 8, "minute": 53}
